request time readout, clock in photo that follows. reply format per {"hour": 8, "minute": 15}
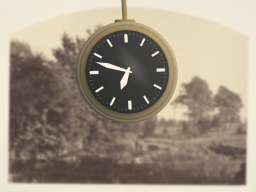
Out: {"hour": 6, "minute": 48}
